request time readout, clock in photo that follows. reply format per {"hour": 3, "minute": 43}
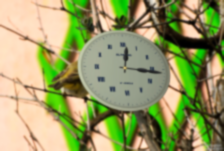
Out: {"hour": 12, "minute": 16}
